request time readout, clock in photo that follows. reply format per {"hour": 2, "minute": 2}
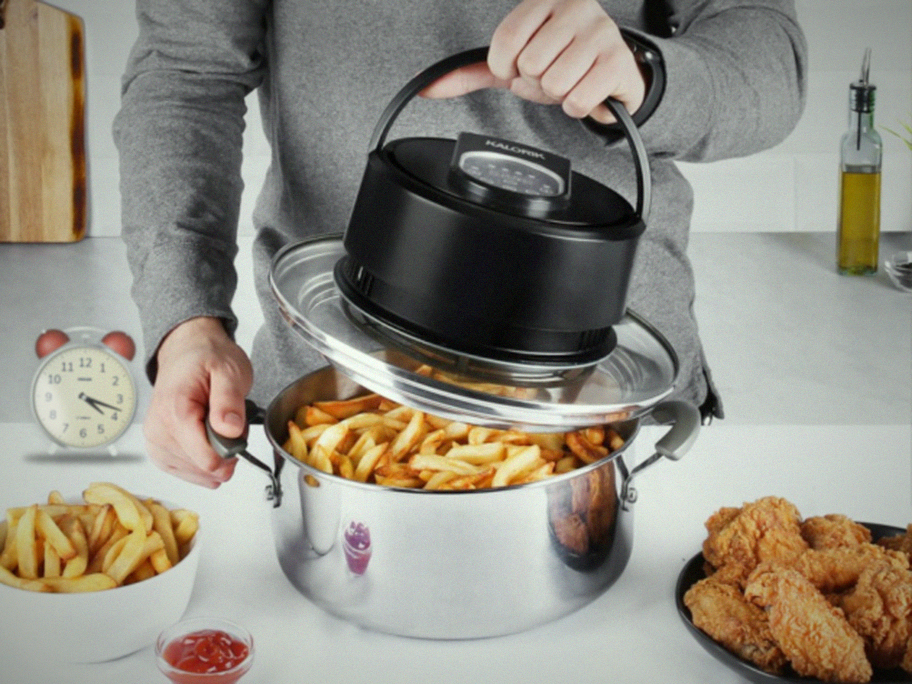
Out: {"hour": 4, "minute": 18}
